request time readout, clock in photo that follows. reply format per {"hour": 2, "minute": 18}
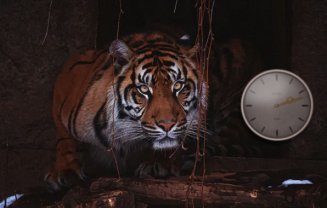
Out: {"hour": 2, "minute": 12}
